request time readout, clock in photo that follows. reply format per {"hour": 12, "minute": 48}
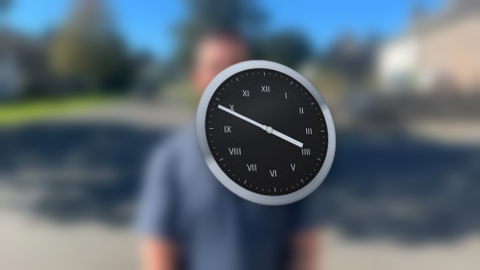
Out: {"hour": 3, "minute": 49}
